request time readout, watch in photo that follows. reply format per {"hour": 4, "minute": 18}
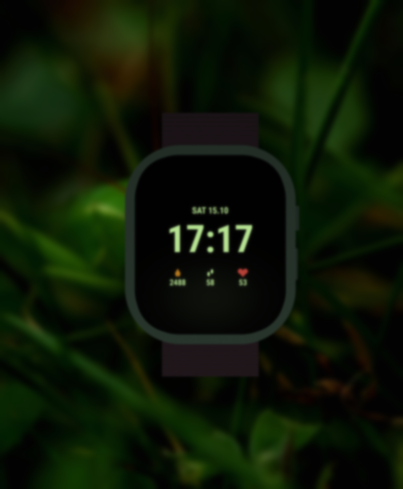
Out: {"hour": 17, "minute": 17}
